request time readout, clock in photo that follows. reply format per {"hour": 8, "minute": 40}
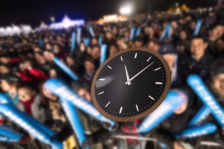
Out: {"hour": 11, "minute": 7}
